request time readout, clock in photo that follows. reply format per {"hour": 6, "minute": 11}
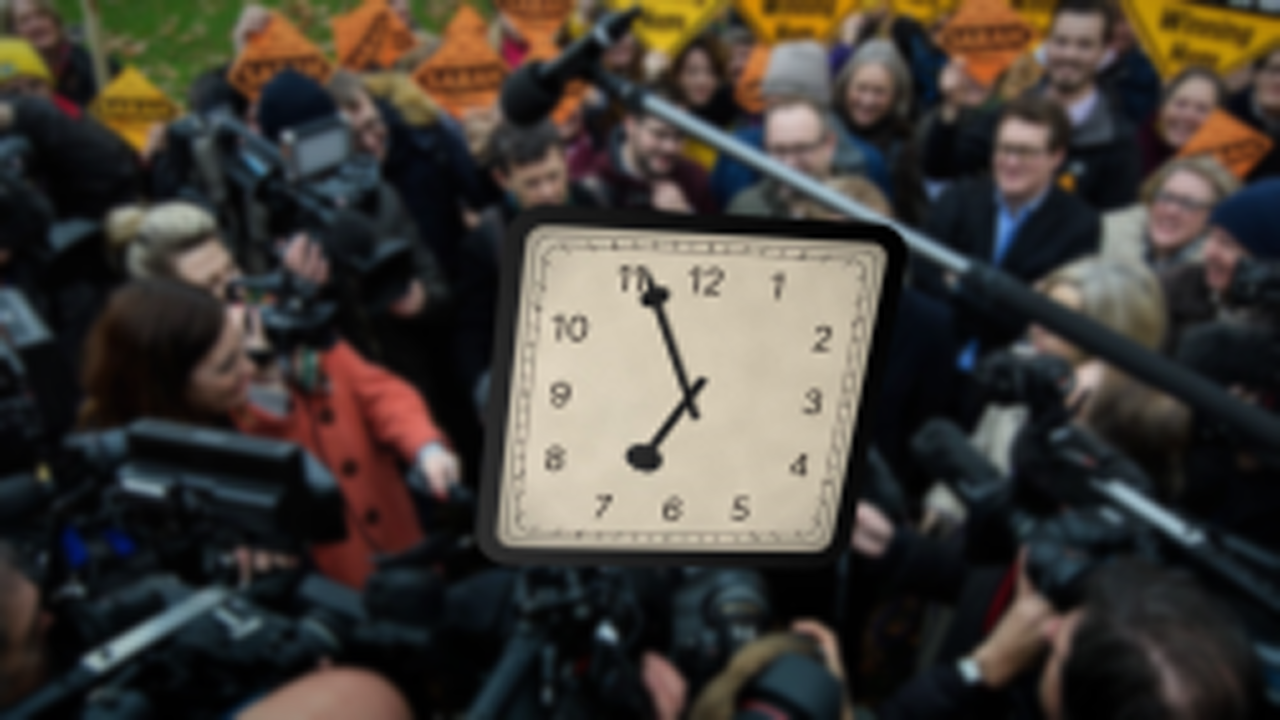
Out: {"hour": 6, "minute": 56}
